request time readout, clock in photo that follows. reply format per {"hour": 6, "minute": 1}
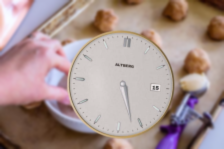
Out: {"hour": 5, "minute": 27}
